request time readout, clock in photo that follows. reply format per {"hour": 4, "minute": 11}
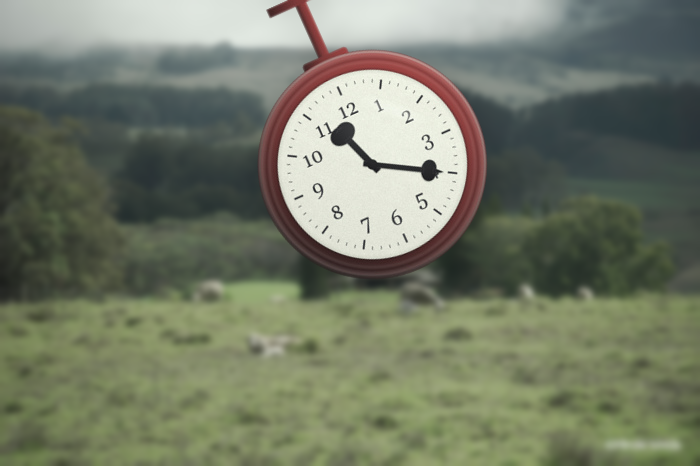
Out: {"hour": 11, "minute": 20}
